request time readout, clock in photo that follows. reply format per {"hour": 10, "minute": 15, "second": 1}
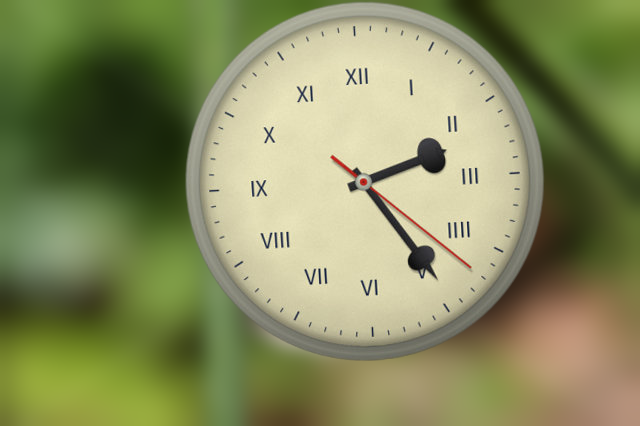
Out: {"hour": 2, "minute": 24, "second": 22}
